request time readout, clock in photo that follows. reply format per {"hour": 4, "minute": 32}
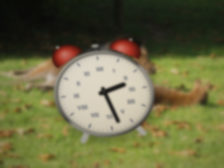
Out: {"hour": 2, "minute": 28}
